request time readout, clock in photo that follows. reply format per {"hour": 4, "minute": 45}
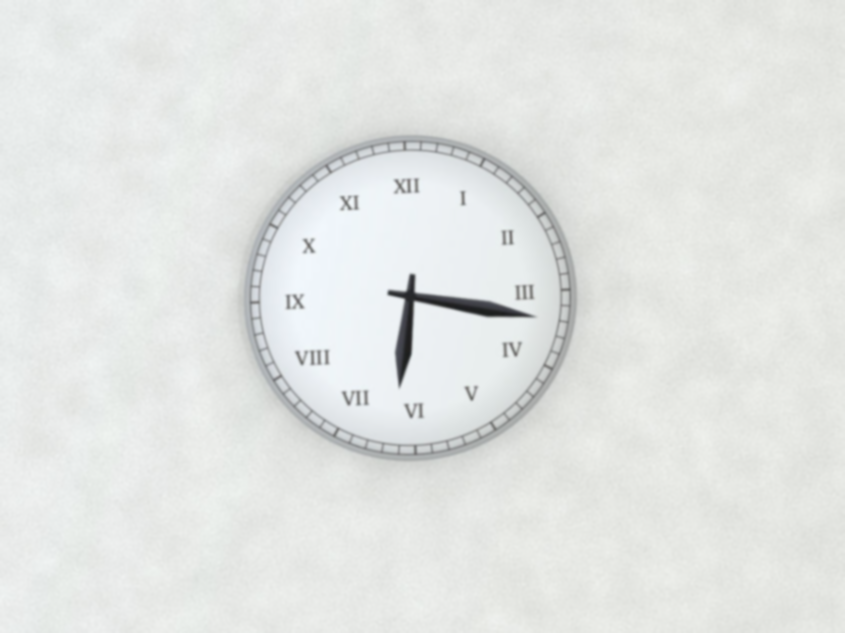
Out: {"hour": 6, "minute": 17}
